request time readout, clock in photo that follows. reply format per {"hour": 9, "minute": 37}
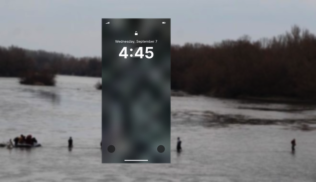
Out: {"hour": 4, "minute": 45}
